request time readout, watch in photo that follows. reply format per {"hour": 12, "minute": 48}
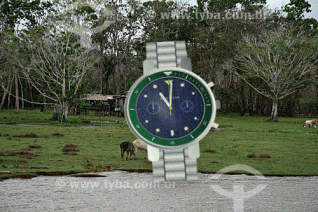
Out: {"hour": 11, "minute": 1}
